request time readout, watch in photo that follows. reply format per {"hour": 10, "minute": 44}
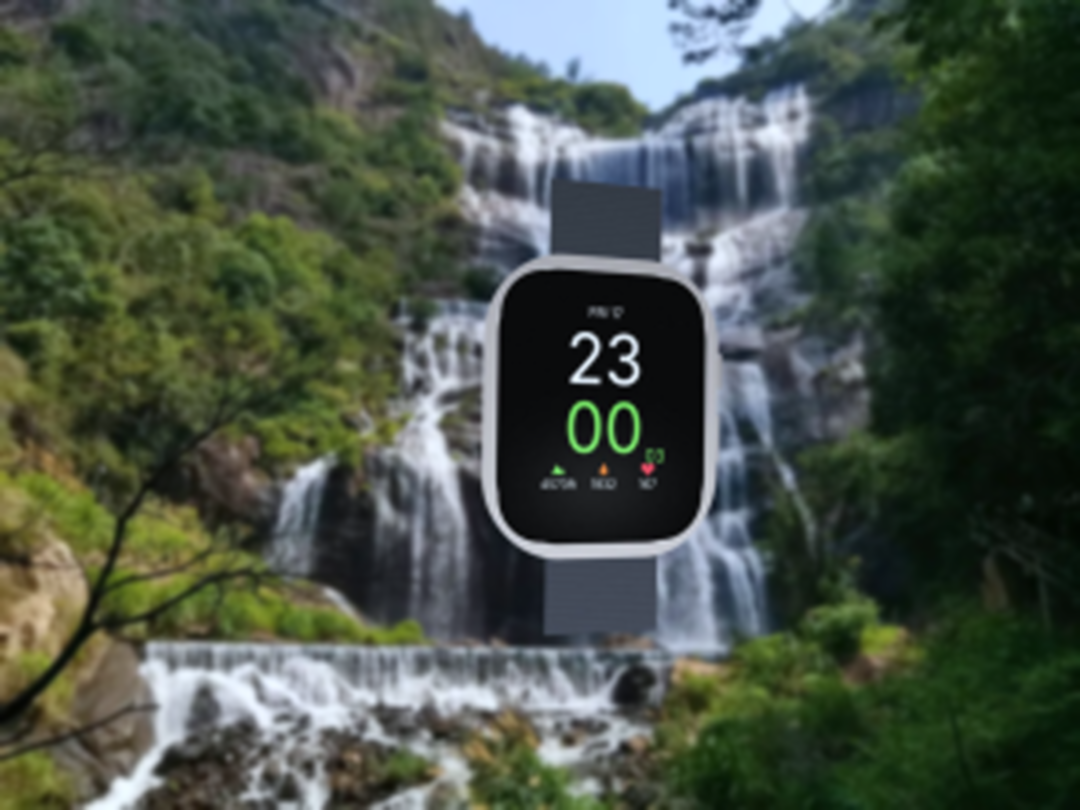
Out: {"hour": 23, "minute": 0}
